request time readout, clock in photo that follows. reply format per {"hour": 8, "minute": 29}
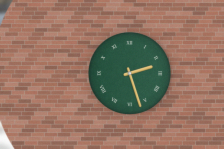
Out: {"hour": 2, "minute": 27}
